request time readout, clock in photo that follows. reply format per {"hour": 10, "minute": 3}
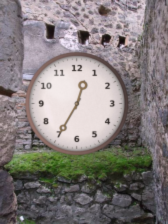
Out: {"hour": 12, "minute": 35}
